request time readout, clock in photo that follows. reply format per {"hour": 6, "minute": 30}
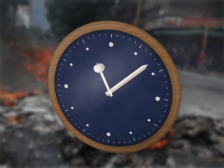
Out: {"hour": 11, "minute": 8}
